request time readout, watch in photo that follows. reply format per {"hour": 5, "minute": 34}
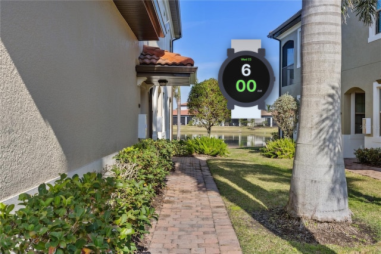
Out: {"hour": 6, "minute": 0}
